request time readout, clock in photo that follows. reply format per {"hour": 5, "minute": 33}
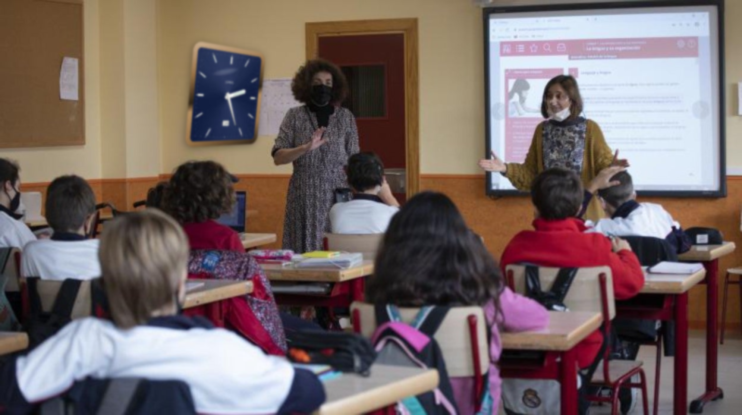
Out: {"hour": 2, "minute": 26}
